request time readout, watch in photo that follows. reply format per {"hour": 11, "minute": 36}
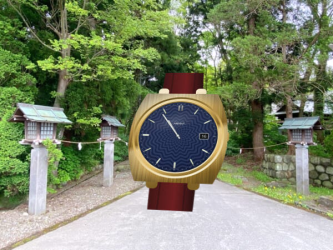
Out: {"hour": 10, "minute": 54}
